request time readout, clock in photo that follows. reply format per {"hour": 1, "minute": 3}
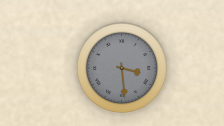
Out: {"hour": 3, "minute": 29}
